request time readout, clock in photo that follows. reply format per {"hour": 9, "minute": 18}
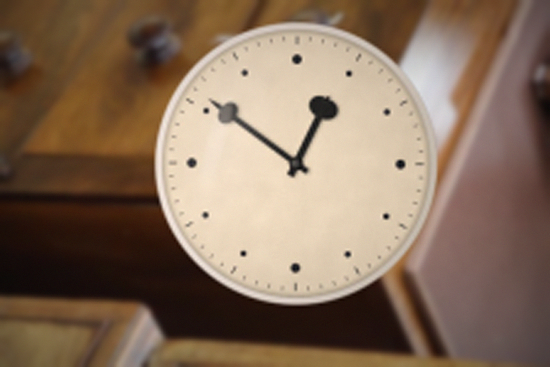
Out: {"hour": 12, "minute": 51}
